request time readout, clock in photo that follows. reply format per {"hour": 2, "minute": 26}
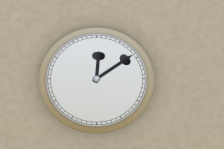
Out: {"hour": 12, "minute": 9}
